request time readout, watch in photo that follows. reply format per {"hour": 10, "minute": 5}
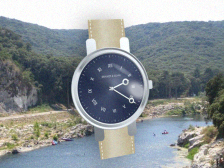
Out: {"hour": 2, "minute": 21}
